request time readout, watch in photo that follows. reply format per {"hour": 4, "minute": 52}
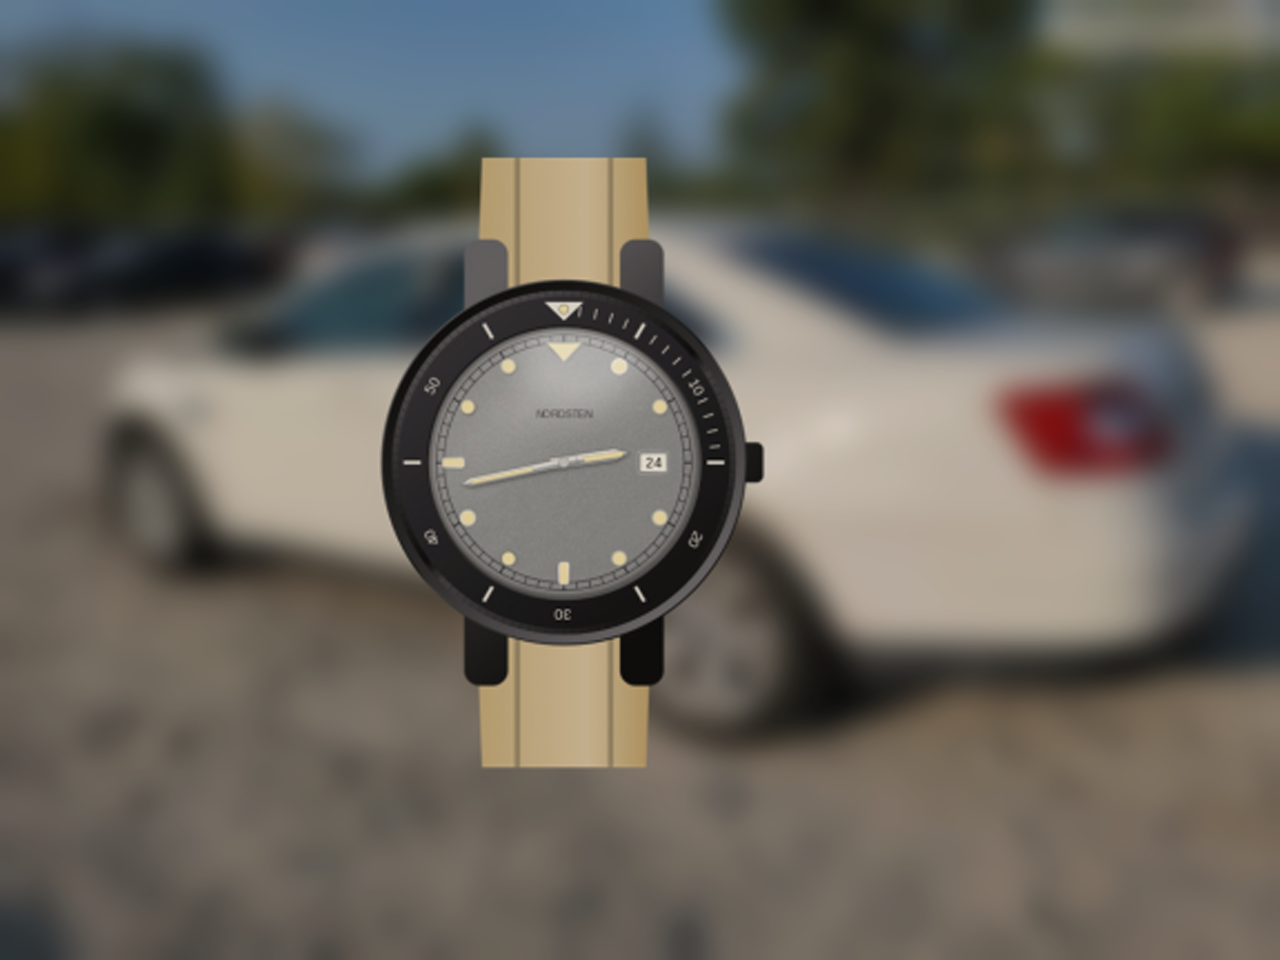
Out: {"hour": 2, "minute": 43}
